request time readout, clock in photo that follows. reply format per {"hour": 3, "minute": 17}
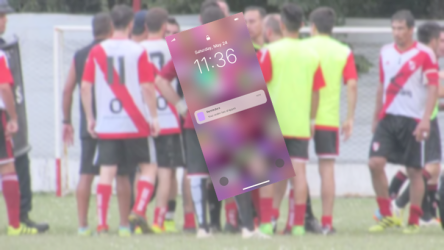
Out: {"hour": 11, "minute": 36}
